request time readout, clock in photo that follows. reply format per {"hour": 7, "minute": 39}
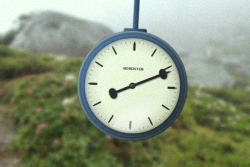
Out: {"hour": 8, "minute": 11}
